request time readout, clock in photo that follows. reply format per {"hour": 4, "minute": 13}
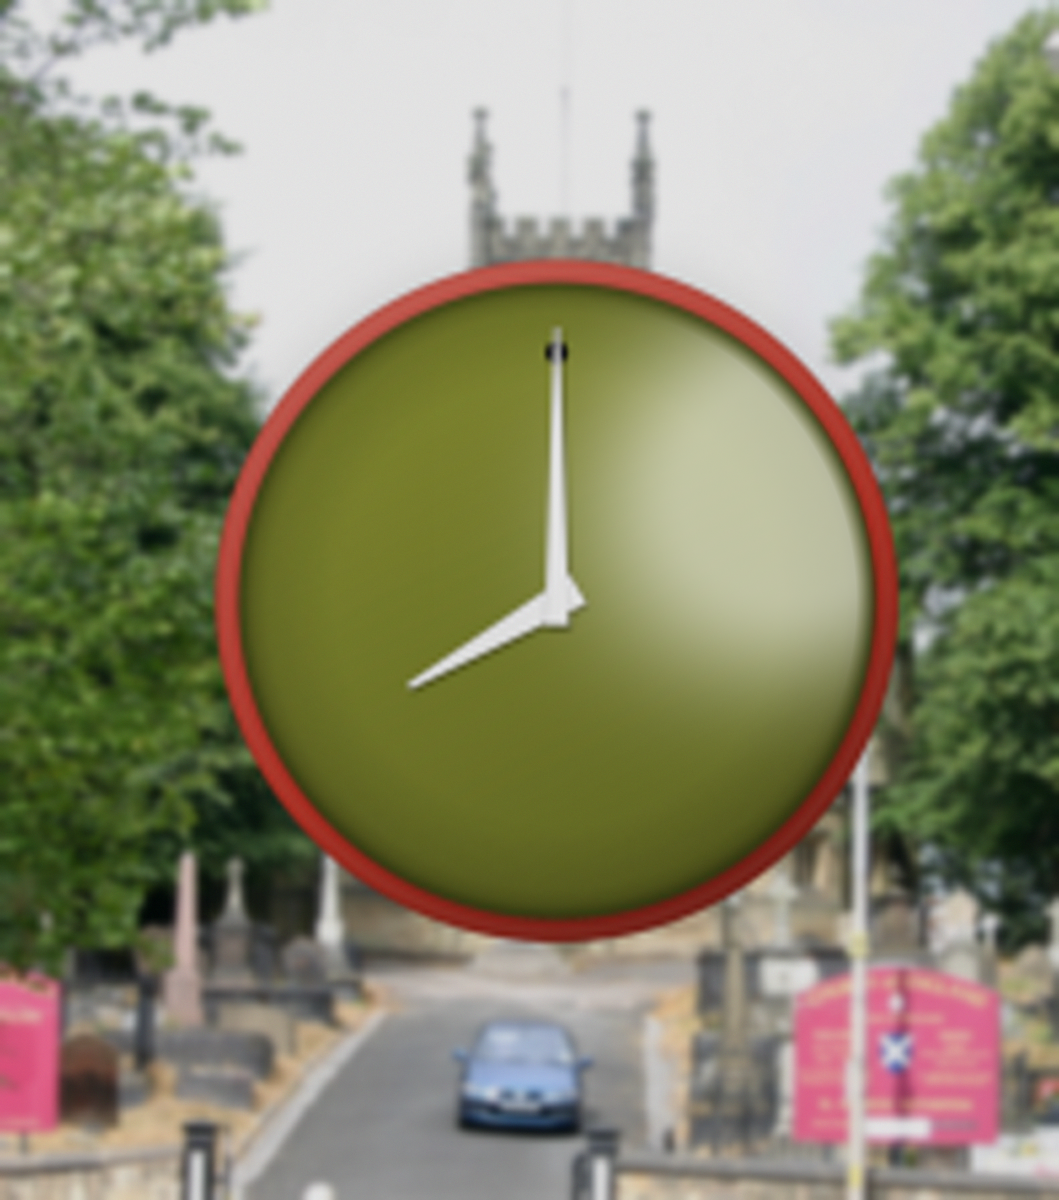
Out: {"hour": 8, "minute": 0}
